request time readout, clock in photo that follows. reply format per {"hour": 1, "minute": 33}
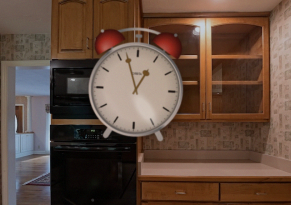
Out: {"hour": 12, "minute": 57}
